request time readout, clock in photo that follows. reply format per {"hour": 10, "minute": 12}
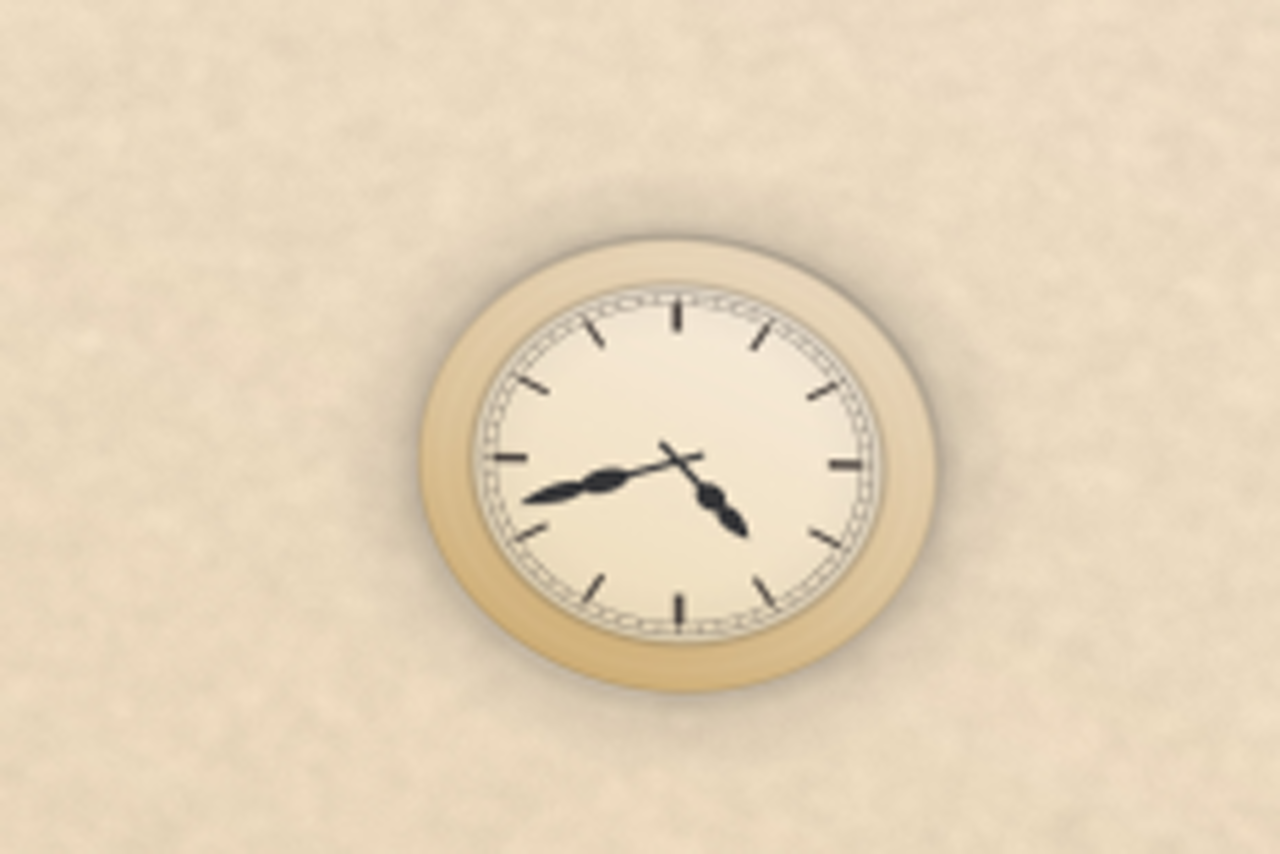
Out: {"hour": 4, "minute": 42}
